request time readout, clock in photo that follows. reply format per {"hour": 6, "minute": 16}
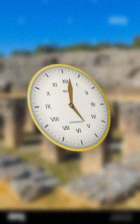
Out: {"hour": 5, "minute": 2}
